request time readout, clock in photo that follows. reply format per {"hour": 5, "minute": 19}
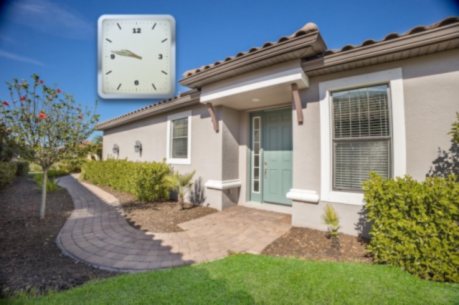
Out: {"hour": 9, "minute": 47}
